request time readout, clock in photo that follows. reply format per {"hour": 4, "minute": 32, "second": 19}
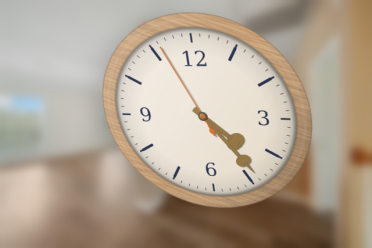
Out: {"hour": 4, "minute": 23, "second": 56}
